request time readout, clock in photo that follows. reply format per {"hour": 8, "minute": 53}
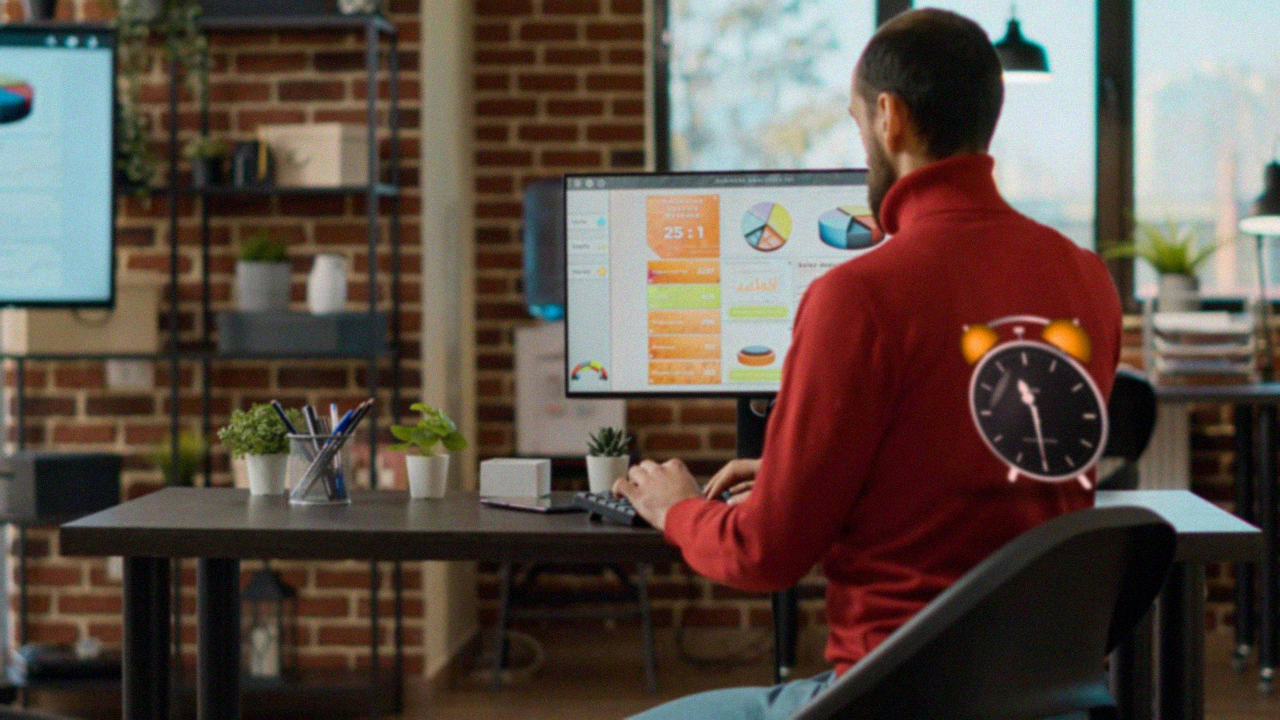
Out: {"hour": 11, "minute": 30}
